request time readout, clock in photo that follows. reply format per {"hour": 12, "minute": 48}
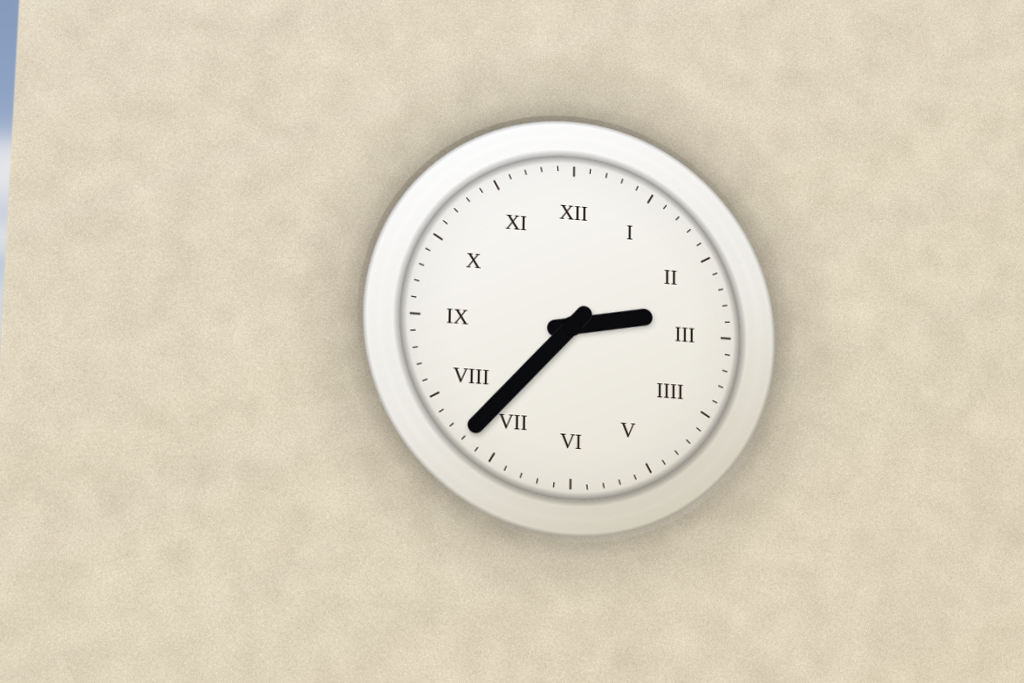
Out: {"hour": 2, "minute": 37}
